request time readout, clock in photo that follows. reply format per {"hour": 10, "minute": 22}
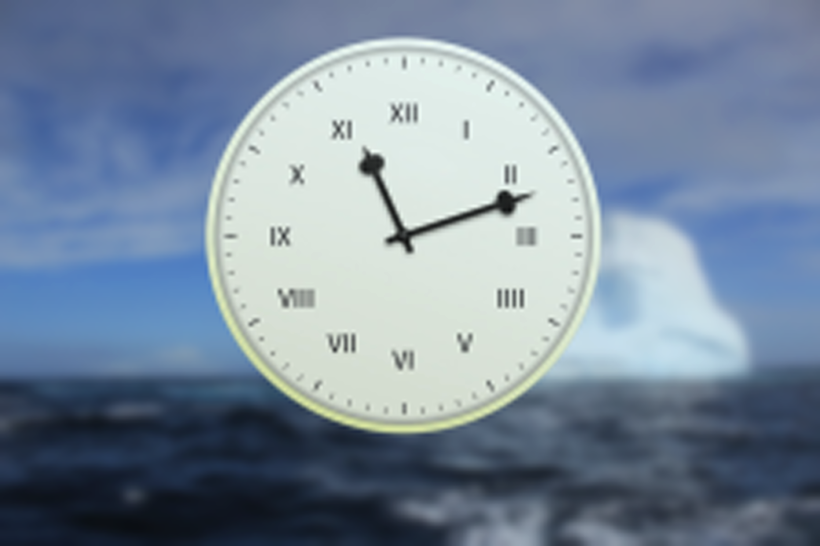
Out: {"hour": 11, "minute": 12}
